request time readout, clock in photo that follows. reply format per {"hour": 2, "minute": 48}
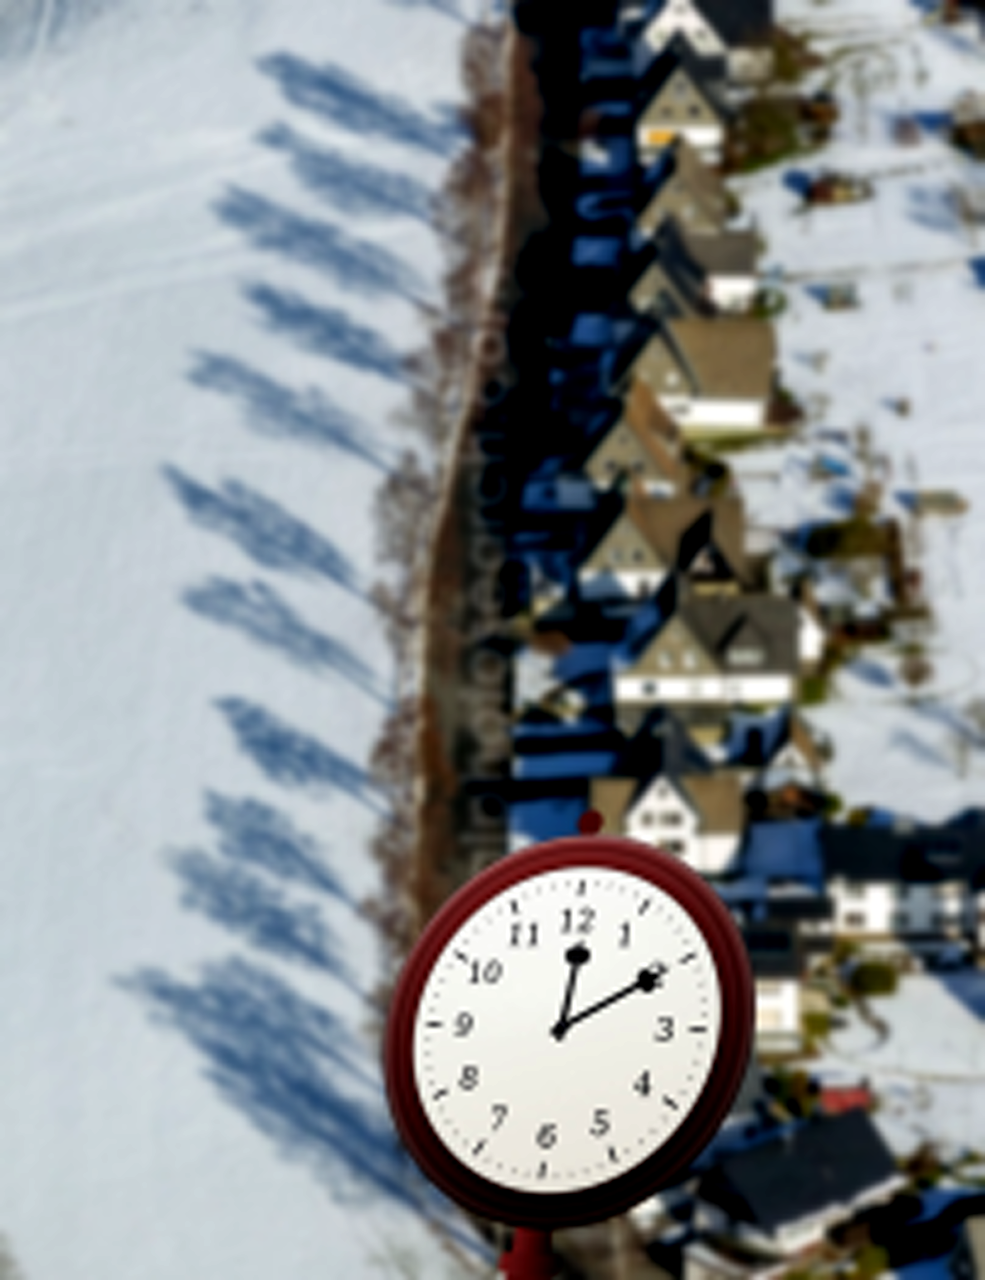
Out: {"hour": 12, "minute": 10}
